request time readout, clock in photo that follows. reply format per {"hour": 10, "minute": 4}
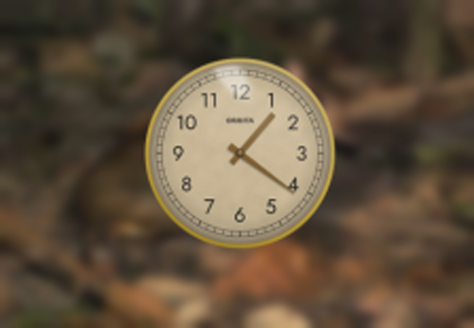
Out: {"hour": 1, "minute": 21}
